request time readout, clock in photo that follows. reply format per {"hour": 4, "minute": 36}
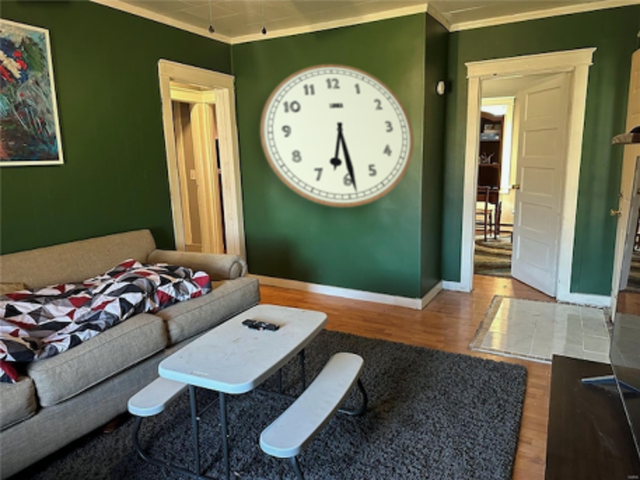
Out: {"hour": 6, "minute": 29}
